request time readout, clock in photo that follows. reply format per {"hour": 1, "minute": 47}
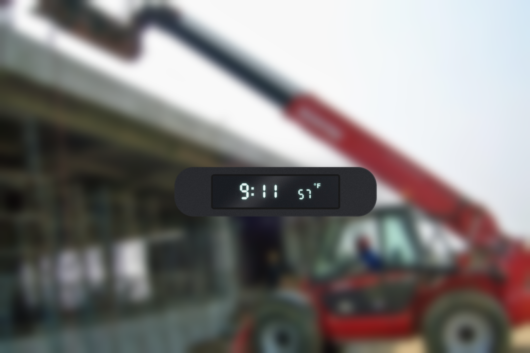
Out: {"hour": 9, "minute": 11}
